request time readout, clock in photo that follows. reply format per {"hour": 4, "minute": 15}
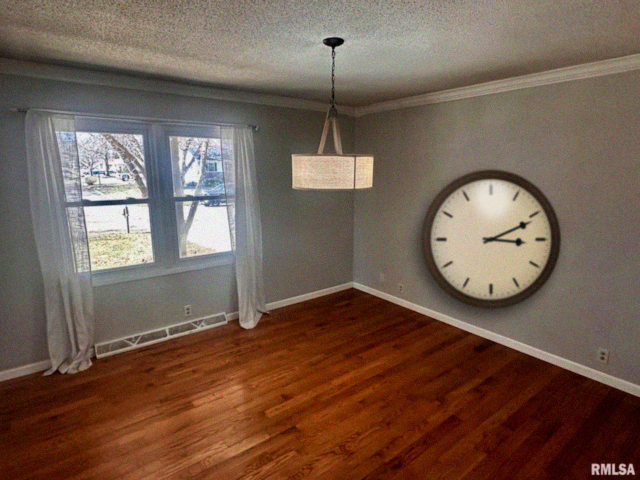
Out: {"hour": 3, "minute": 11}
